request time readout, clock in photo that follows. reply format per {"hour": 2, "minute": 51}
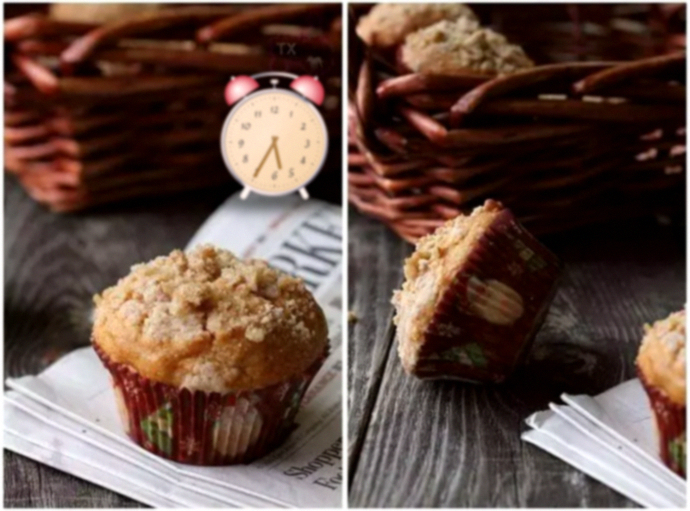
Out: {"hour": 5, "minute": 35}
